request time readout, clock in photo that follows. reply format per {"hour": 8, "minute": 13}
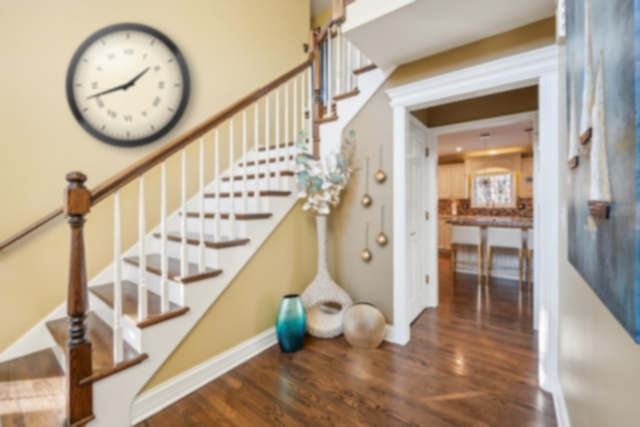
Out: {"hour": 1, "minute": 42}
